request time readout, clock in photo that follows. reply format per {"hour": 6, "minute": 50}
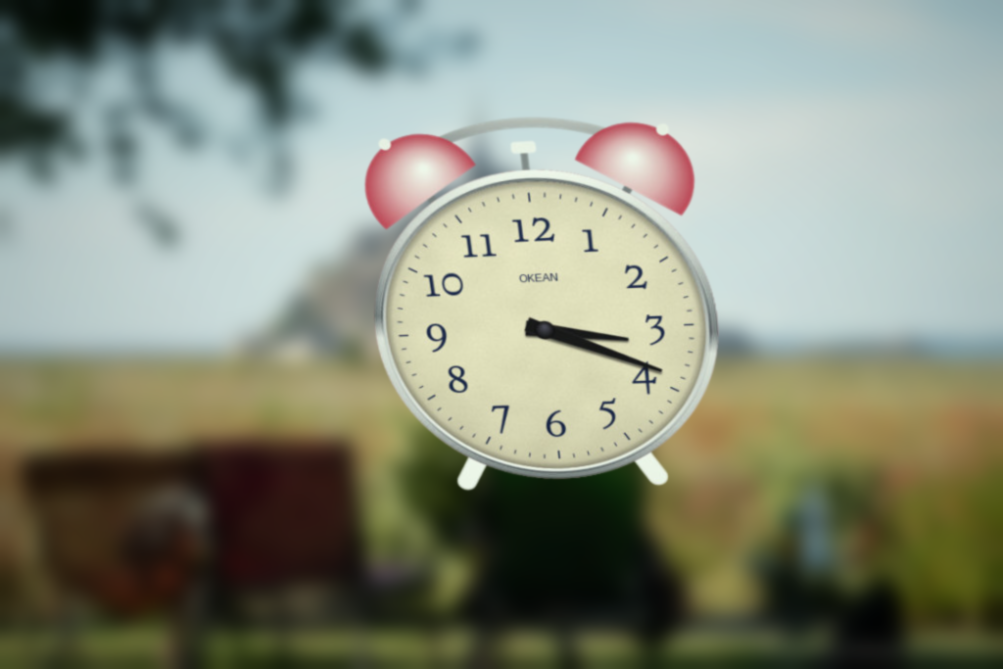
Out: {"hour": 3, "minute": 19}
